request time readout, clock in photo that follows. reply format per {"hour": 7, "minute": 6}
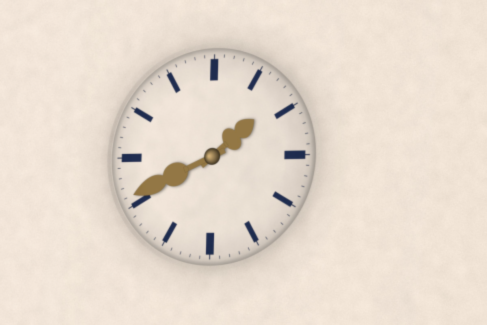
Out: {"hour": 1, "minute": 41}
